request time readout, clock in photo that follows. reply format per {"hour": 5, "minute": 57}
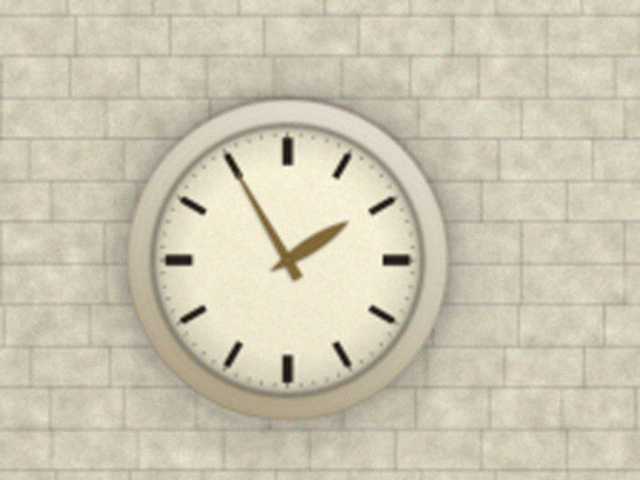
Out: {"hour": 1, "minute": 55}
